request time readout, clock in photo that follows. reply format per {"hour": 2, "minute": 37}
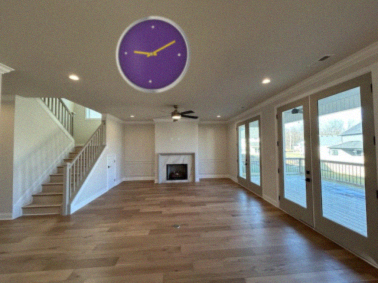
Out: {"hour": 9, "minute": 10}
